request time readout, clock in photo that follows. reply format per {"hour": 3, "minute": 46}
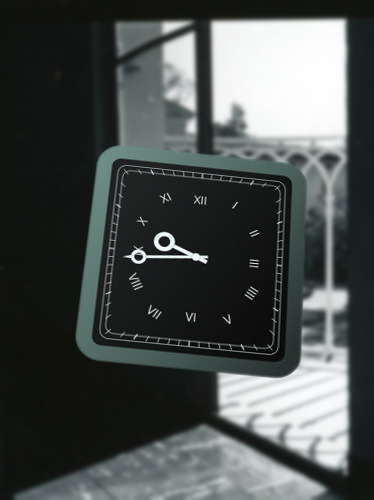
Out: {"hour": 9, "minute": 44}
